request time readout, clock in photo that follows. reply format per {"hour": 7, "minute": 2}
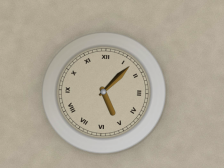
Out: {"hour": 5, "minute": 7}
